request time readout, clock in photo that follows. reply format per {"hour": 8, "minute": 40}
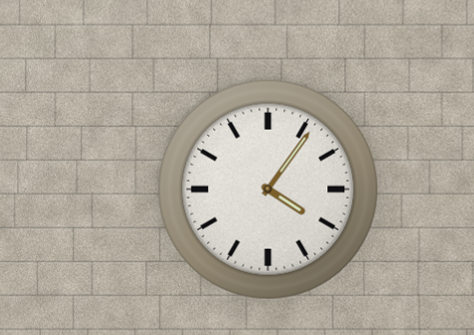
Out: {"hour": 4, "minute": 6}
